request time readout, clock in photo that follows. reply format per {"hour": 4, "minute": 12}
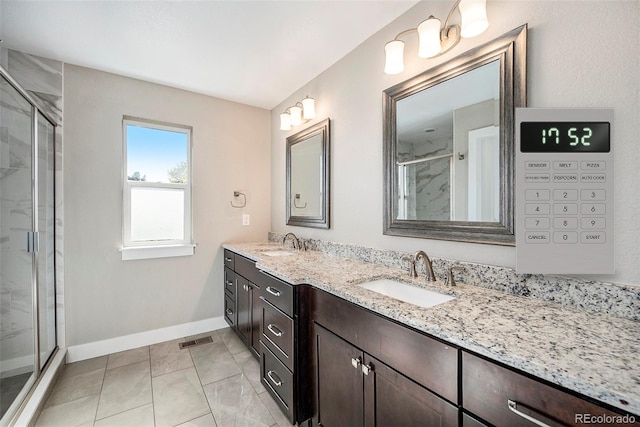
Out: {"hour": 17, "minute": 52}
